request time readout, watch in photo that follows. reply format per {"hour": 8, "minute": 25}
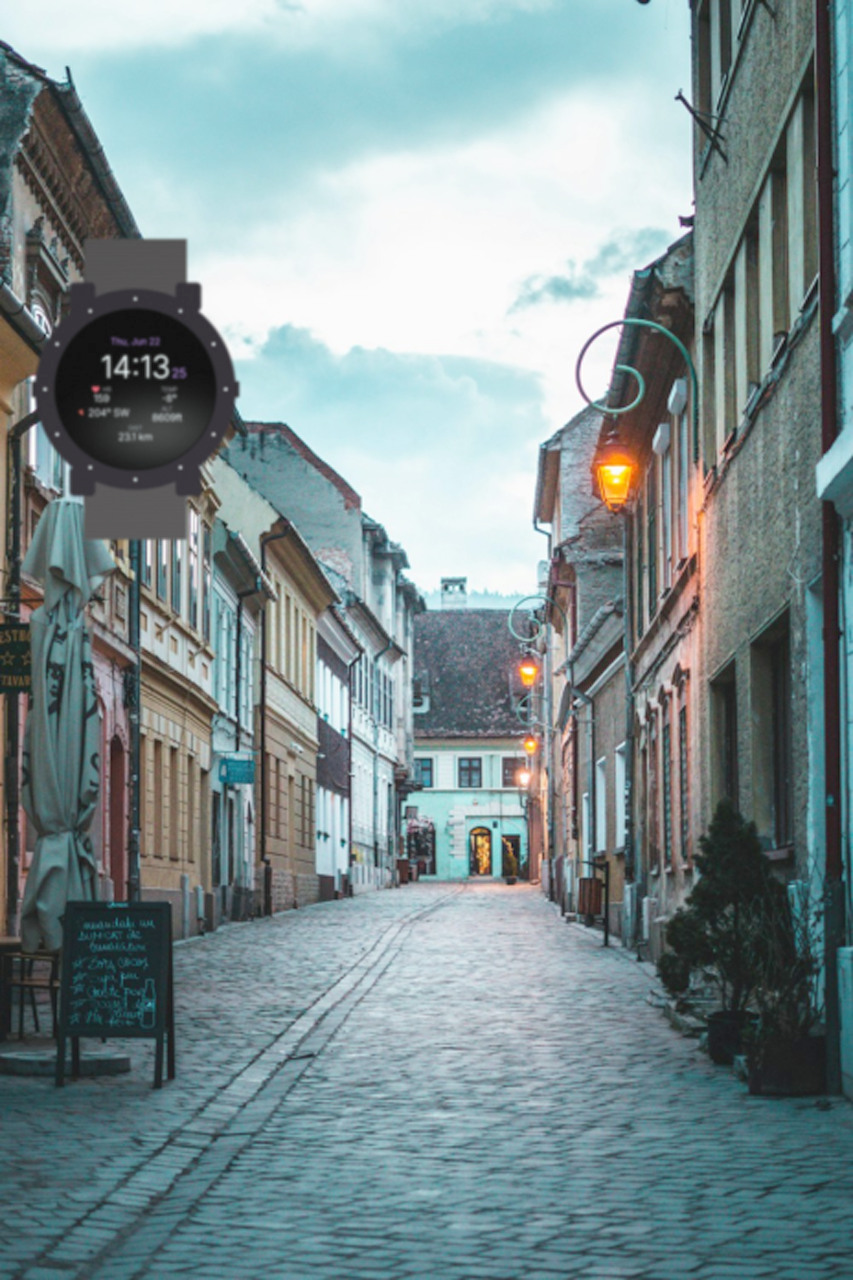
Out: {"hour": 14, "minute": 13}
